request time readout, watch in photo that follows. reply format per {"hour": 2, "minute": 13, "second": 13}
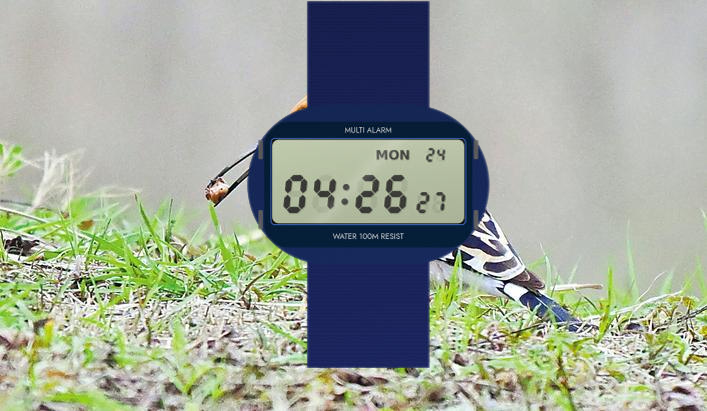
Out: {"hour": 4, "minute": 26, "second": 27}
